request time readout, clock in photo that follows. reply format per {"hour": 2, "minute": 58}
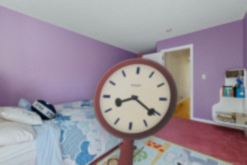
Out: {"hour": 8, "minute": 21}
